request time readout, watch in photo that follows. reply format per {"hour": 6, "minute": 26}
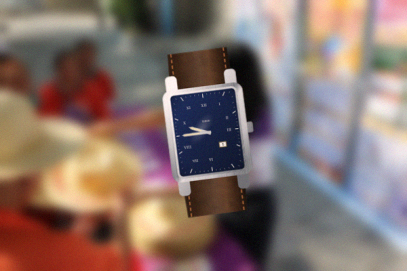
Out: {"hour": 9, "minute": 45}
